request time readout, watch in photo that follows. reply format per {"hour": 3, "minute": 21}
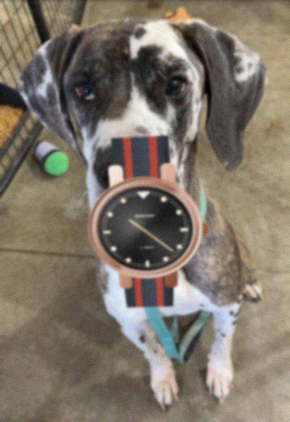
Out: {"hour": 10, "minute": 22}
